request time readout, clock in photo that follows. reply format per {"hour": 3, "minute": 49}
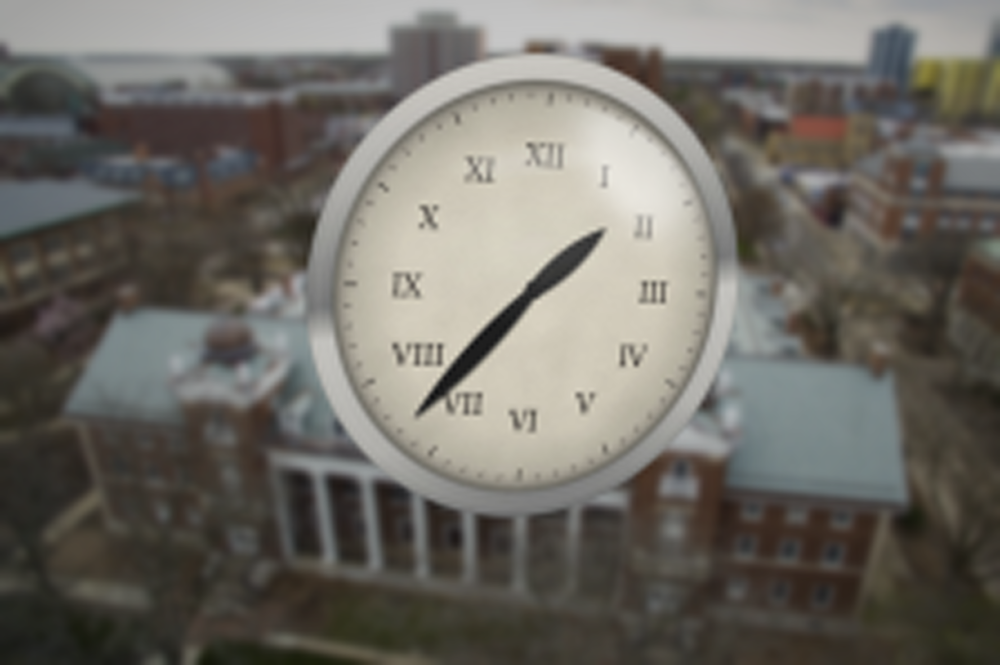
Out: {"hour": 1, "minute": 37}
